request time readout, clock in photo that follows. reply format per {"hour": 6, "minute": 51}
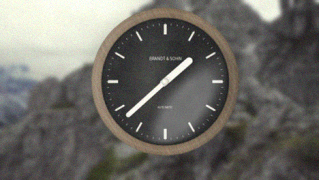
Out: {"hour": 1, "minute": 38}
